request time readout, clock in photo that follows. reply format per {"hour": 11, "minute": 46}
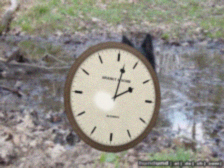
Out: {"hour": 2, "minute": 2}
